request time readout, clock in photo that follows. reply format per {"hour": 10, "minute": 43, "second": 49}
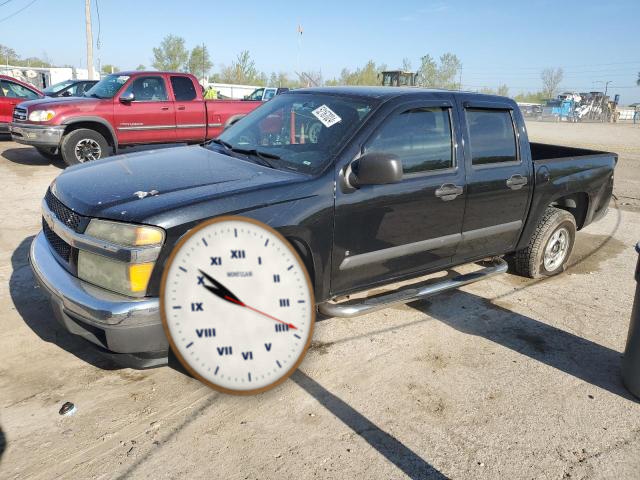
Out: {"hour": 9, "minute": 51, "second": 19}
